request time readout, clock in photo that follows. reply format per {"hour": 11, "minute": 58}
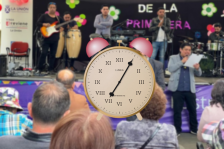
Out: {"hour": 7, "minute": 5}
